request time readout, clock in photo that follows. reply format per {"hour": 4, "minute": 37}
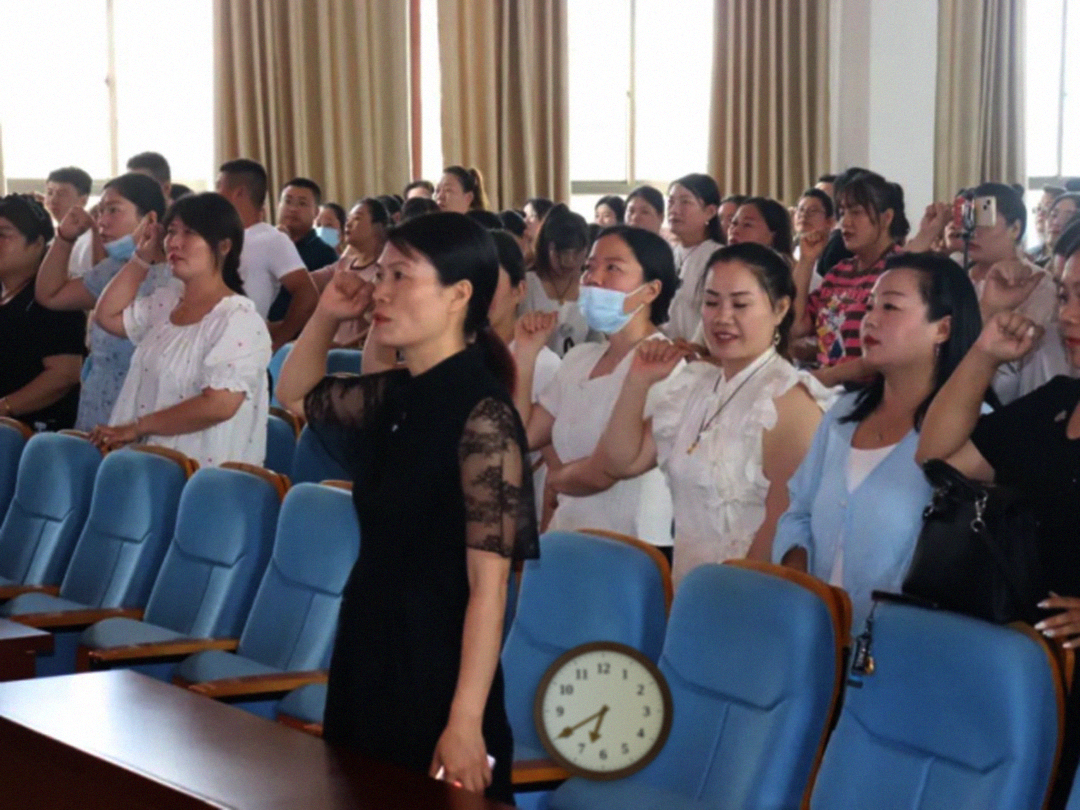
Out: {"hour": 6, "minute": 40}
